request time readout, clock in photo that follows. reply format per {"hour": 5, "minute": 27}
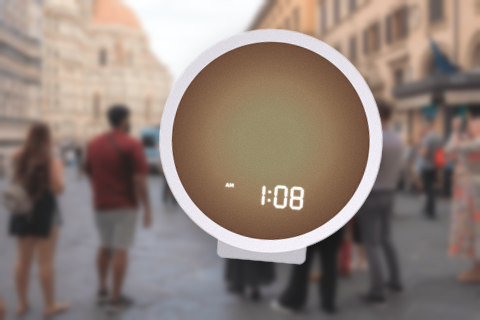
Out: {"hour": 1, "minute": 8}
